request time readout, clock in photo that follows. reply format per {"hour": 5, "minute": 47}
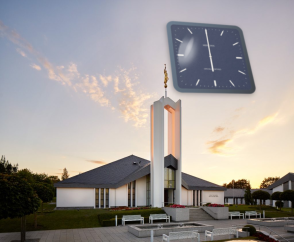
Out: {"hour": 6, "minute": 0}
